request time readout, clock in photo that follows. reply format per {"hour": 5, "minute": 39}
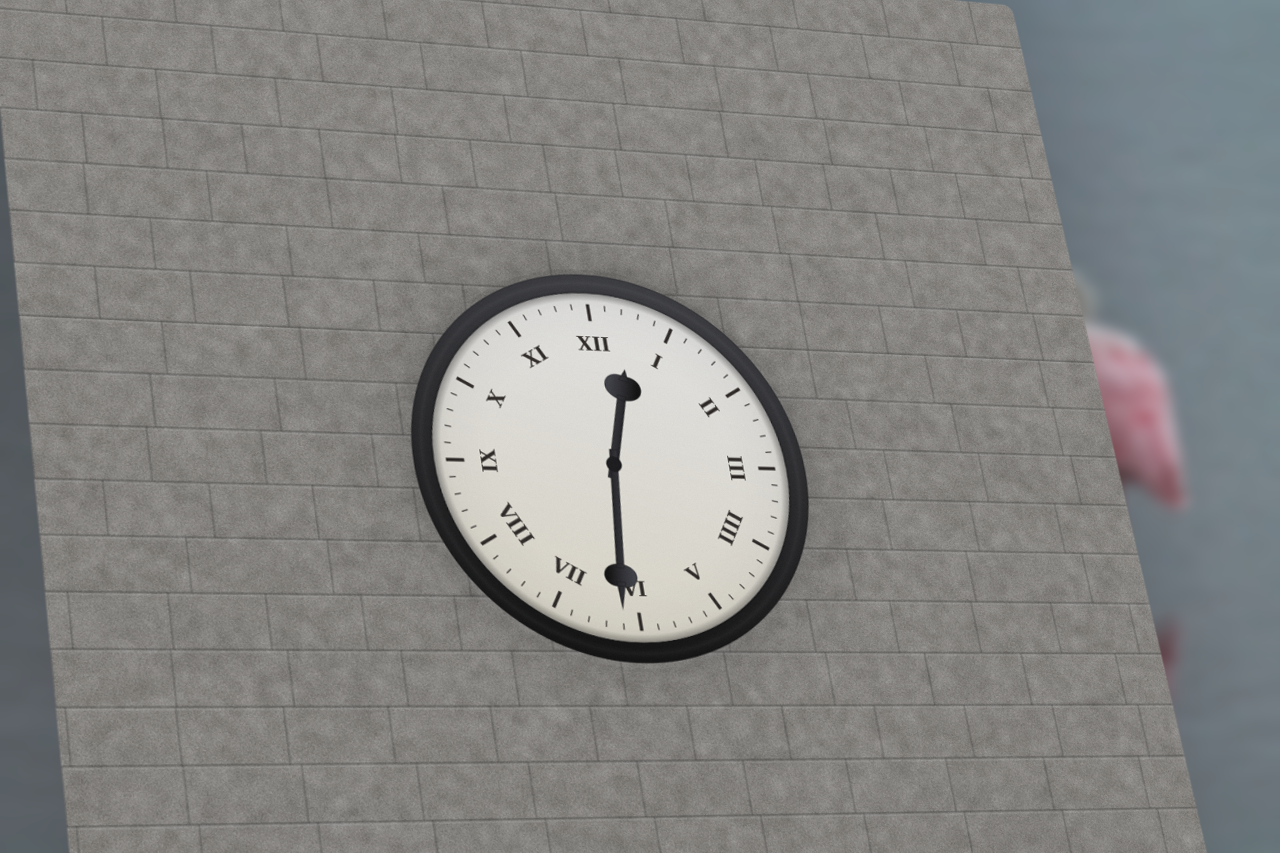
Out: {"hour": 12, "minute": 31}
